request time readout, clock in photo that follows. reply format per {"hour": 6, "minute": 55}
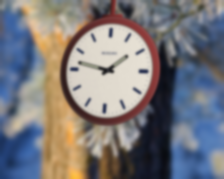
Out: {"hour": 1, "minute": 47}
